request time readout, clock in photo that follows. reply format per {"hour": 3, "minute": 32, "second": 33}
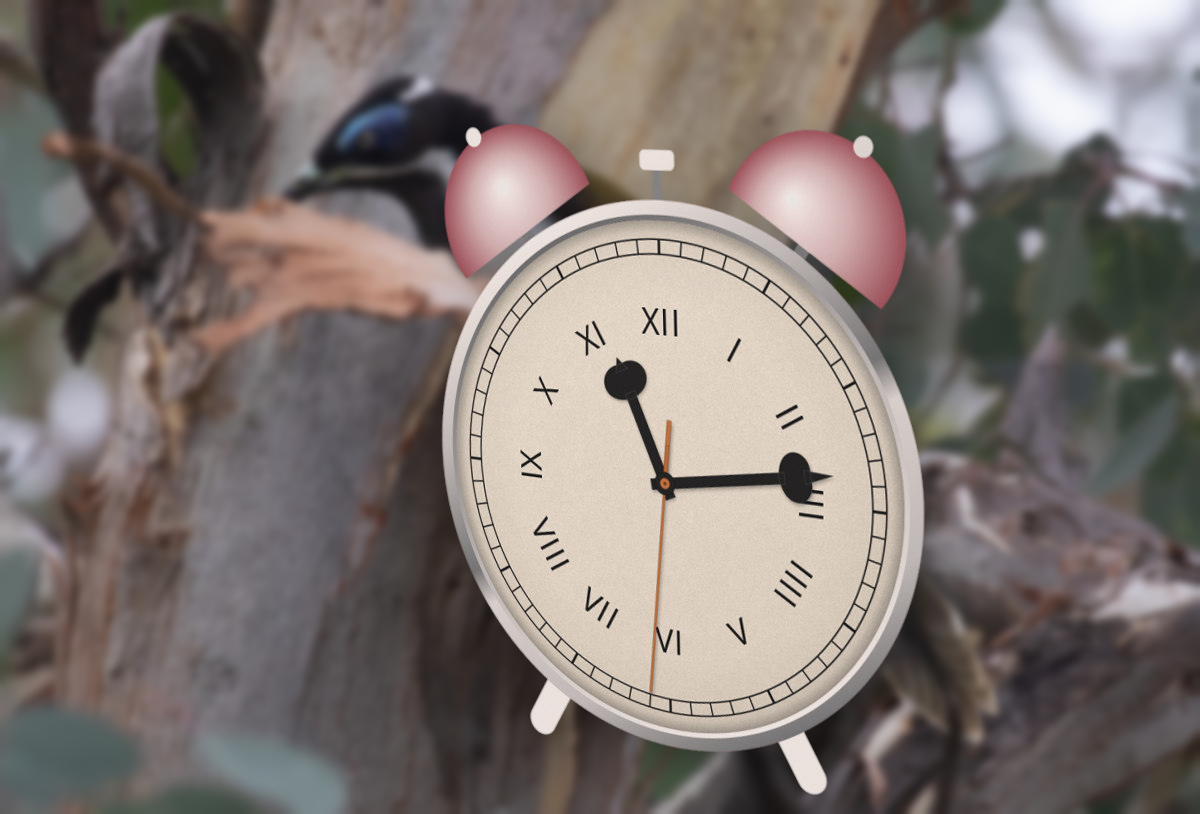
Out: {"hour": 11, "minute": 13, "second": 31}
